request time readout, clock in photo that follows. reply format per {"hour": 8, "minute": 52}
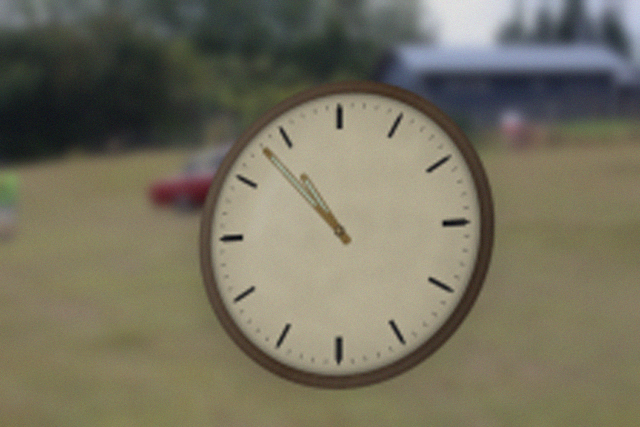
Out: {"hour": 10, "minute": 53}
